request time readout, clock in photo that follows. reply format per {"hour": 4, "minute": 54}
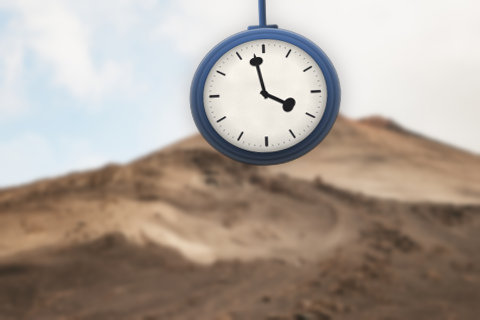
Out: {"hour": 3, "minute": 58}
